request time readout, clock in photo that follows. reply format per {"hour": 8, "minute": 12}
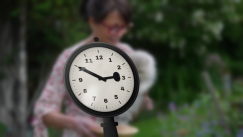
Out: {"hour": 2, "minute": 50}
